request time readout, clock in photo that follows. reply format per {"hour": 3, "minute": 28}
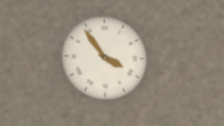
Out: {"hour": 3, "minute": 54}
